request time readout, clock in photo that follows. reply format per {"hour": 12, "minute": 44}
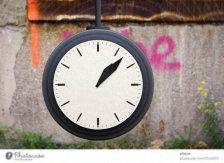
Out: {"hour": 1, "minute": 7}
